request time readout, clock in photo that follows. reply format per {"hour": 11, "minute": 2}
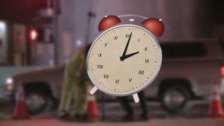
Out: {"hour": 2, "minute": 1}
